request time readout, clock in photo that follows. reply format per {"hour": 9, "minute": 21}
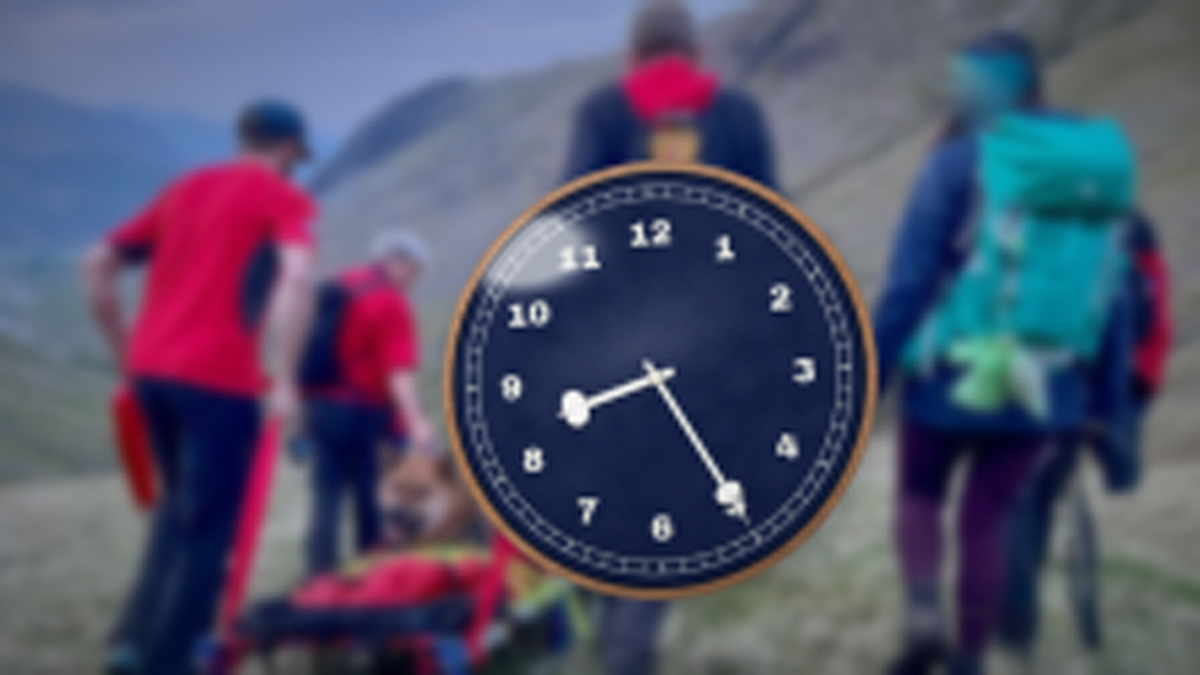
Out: {"hour": 8, "minute": 25}
